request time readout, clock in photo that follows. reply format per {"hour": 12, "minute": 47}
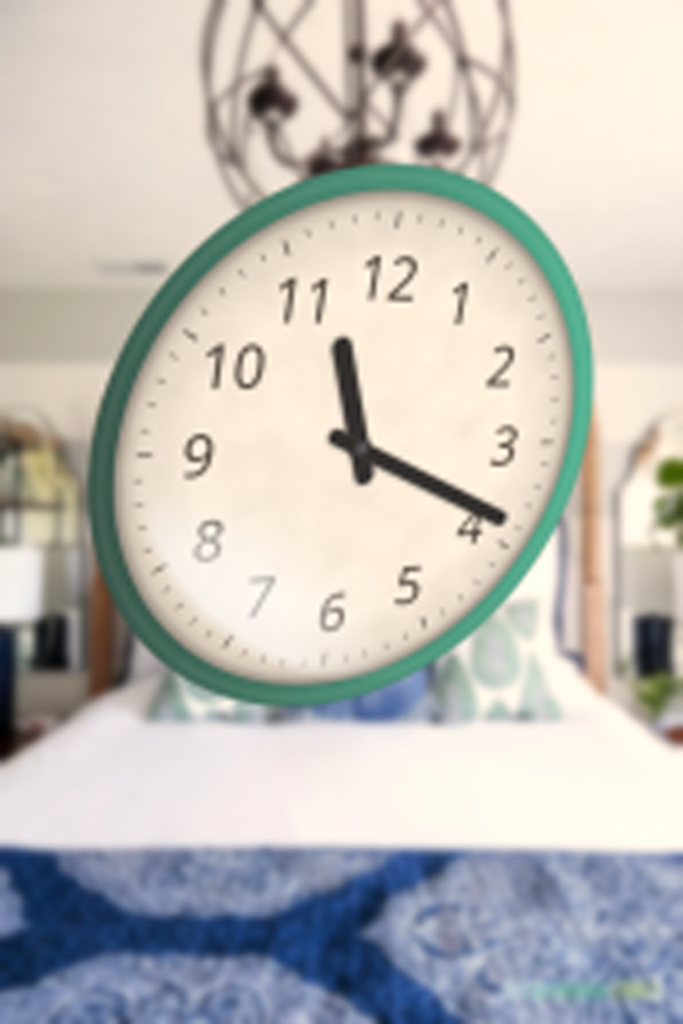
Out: {"hour": 11, "minute": 19}
